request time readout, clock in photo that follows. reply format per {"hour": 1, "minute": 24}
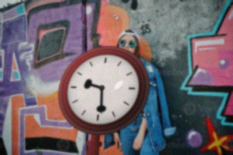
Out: {"hour": 9, "minute": 29}
